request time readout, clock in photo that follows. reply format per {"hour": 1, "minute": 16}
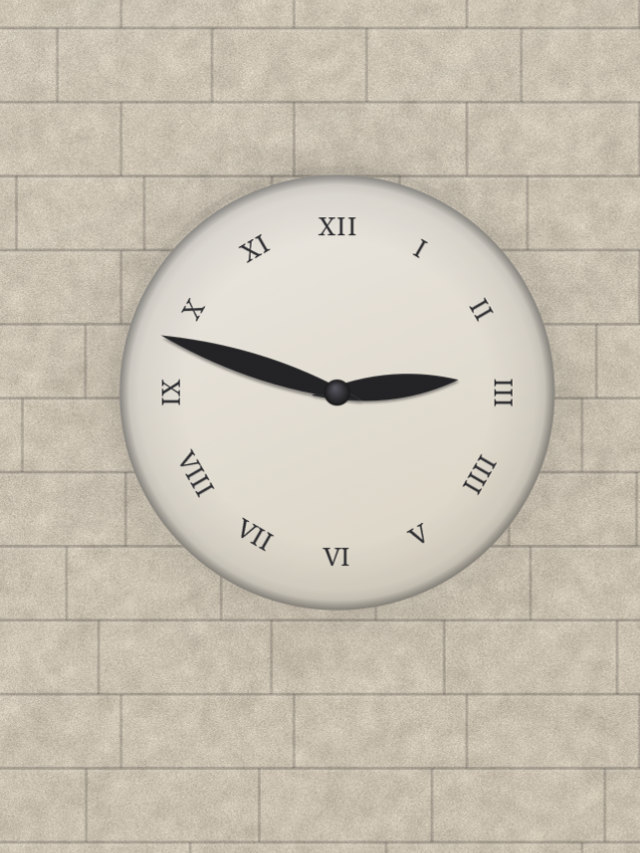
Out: {"hour": 2, "minute": 48}
